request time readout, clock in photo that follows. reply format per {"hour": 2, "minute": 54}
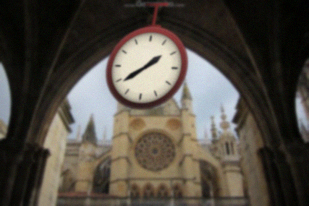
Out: {"hour": 1, "minute": 39}
